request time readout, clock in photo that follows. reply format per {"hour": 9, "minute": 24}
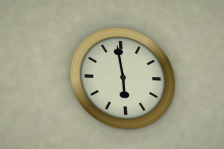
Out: {"hour": 5, "minute": 59}
